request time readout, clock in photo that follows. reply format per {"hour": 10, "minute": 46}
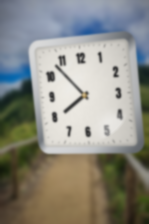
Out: {"hour": 7, "minute": 53}
